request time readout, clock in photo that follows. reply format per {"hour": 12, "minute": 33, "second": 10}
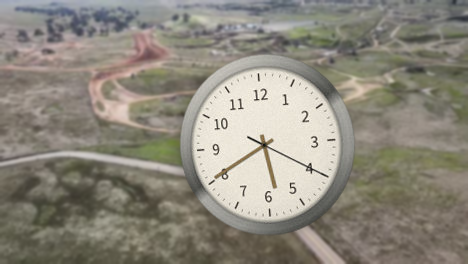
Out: {"hour": 5, "minute": 40, "second": 20}
